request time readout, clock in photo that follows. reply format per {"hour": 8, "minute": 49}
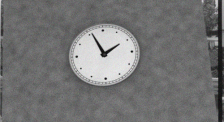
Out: {"hour": 1, "minute": 56}
